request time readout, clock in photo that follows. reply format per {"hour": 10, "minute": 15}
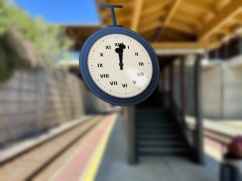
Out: {"hour": 12, "minute": 2}
